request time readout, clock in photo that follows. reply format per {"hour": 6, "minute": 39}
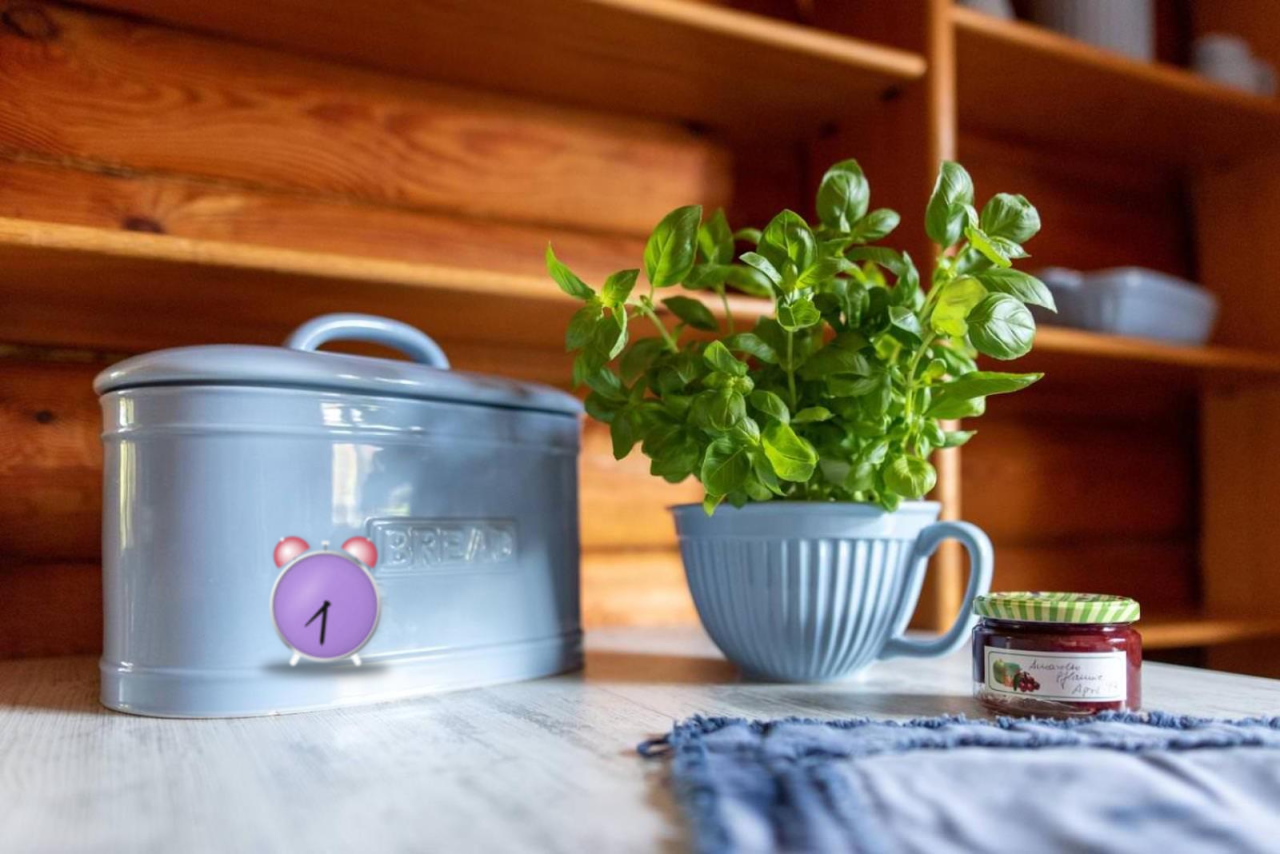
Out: {"hour": 7, "minute": 31}
